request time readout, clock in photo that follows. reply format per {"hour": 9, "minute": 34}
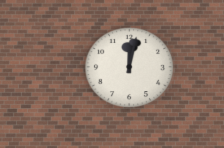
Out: {"hour": 12, "minute": 2}
